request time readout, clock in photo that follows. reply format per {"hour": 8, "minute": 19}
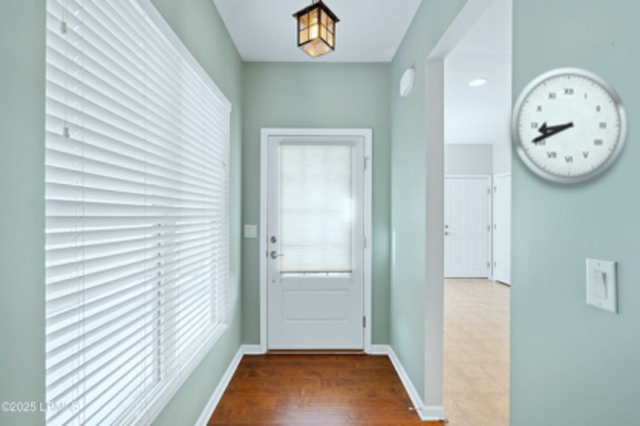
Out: {"hour": 8, "minute": 41}
